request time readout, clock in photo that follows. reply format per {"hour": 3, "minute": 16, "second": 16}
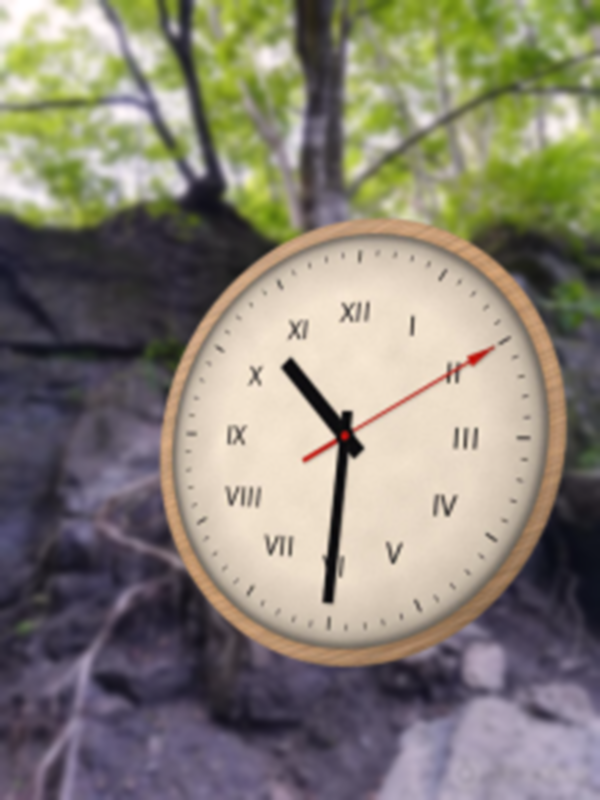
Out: {"hour": 10, "minute": 30, "second": 10}
